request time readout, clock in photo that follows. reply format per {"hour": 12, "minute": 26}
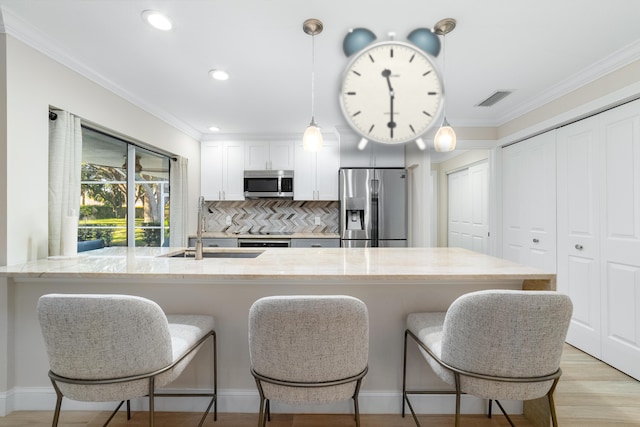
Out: {"hour": 11, "minute": 30}
